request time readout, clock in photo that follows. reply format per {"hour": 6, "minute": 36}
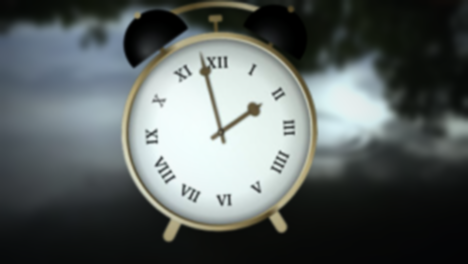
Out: {"hour": 1, "minute": 58}
